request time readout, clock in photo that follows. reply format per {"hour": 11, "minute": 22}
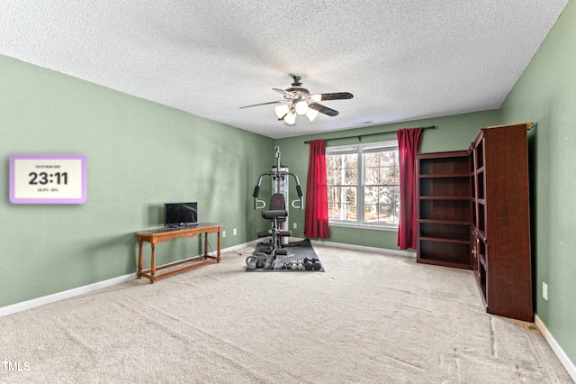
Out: {"hour": 23, "minute": 11}
